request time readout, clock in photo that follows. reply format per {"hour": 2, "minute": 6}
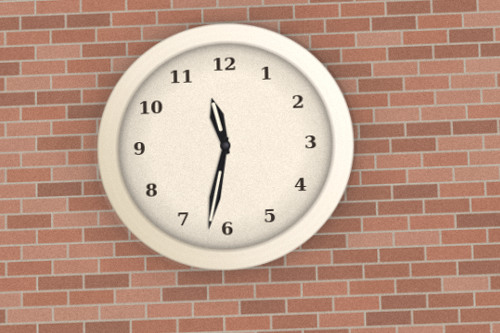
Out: {"hour": 11, "minute": 32}
